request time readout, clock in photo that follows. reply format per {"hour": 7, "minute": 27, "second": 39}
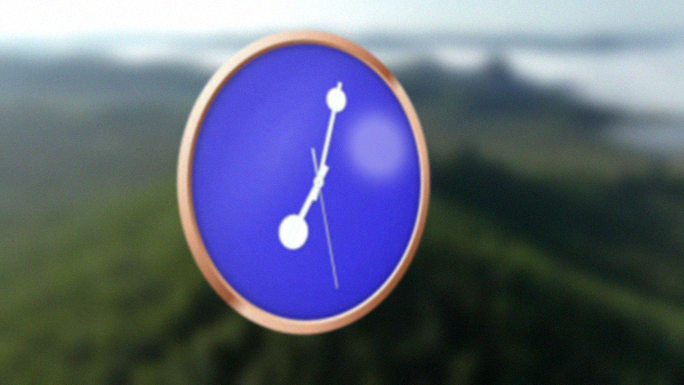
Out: {"hour": 7, "minute": 2, "second": 28}
